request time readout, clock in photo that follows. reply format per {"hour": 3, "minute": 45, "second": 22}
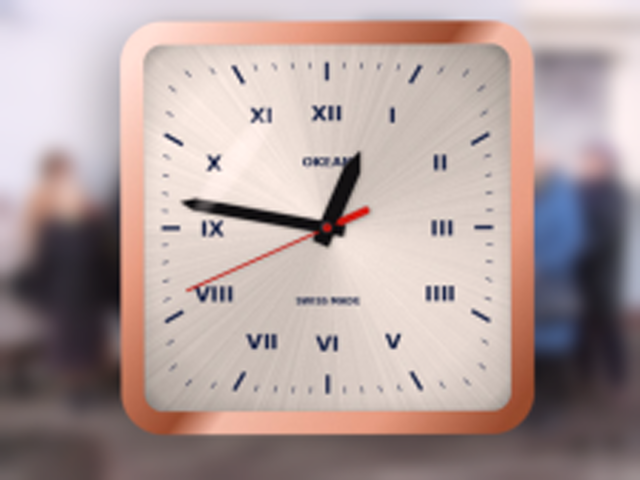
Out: {"hour": 12, "minute": 46, "second": 41}
